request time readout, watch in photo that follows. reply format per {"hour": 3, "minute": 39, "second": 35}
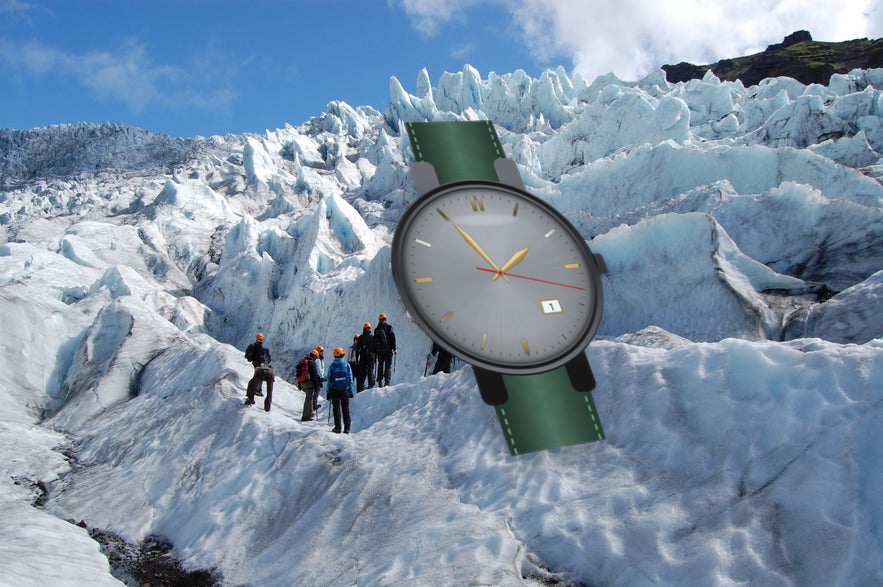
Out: {"hour": 1, "minute": 55, "second": 18}
